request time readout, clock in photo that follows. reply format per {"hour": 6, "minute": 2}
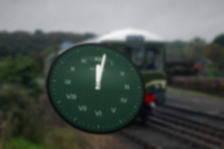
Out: {"hour": 12, "minute": 2}
